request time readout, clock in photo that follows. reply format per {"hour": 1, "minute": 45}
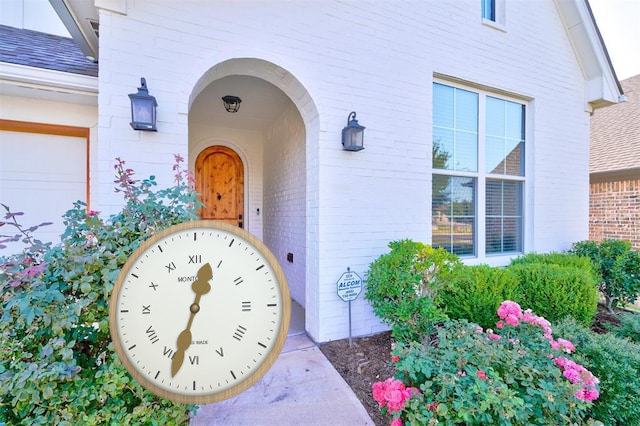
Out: {"hour": 12, "minute": 33}
